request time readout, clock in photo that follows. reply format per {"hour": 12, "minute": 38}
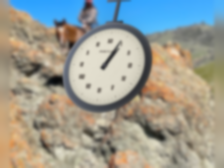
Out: {"hour": 1, "minute": 4}
